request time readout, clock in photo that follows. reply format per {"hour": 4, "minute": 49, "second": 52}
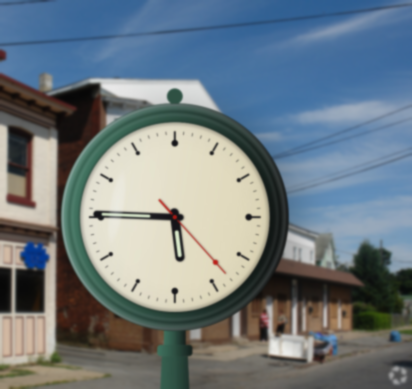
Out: {"hour": 5, "minute": 45, "second": 23}
